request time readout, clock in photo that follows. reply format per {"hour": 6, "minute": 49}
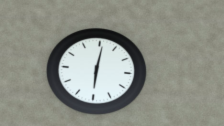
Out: {"hour": 6, "minute": 1}
